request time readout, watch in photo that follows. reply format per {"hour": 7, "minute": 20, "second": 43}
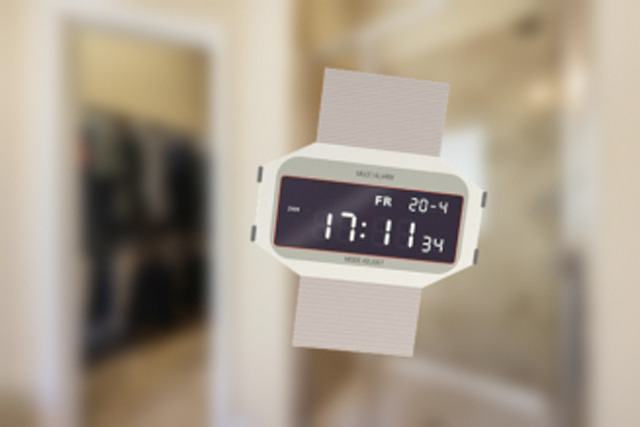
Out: {"hour": 17, "minute": 11, "second": 34}
